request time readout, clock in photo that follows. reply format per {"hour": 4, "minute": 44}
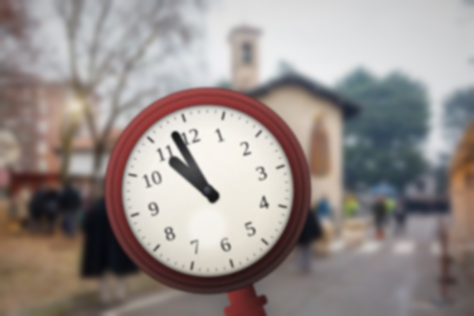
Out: {"hour": 10, "minute": 58}
